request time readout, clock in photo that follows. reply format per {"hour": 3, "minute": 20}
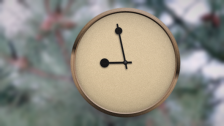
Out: {"hour": 8, "minute": 58}
